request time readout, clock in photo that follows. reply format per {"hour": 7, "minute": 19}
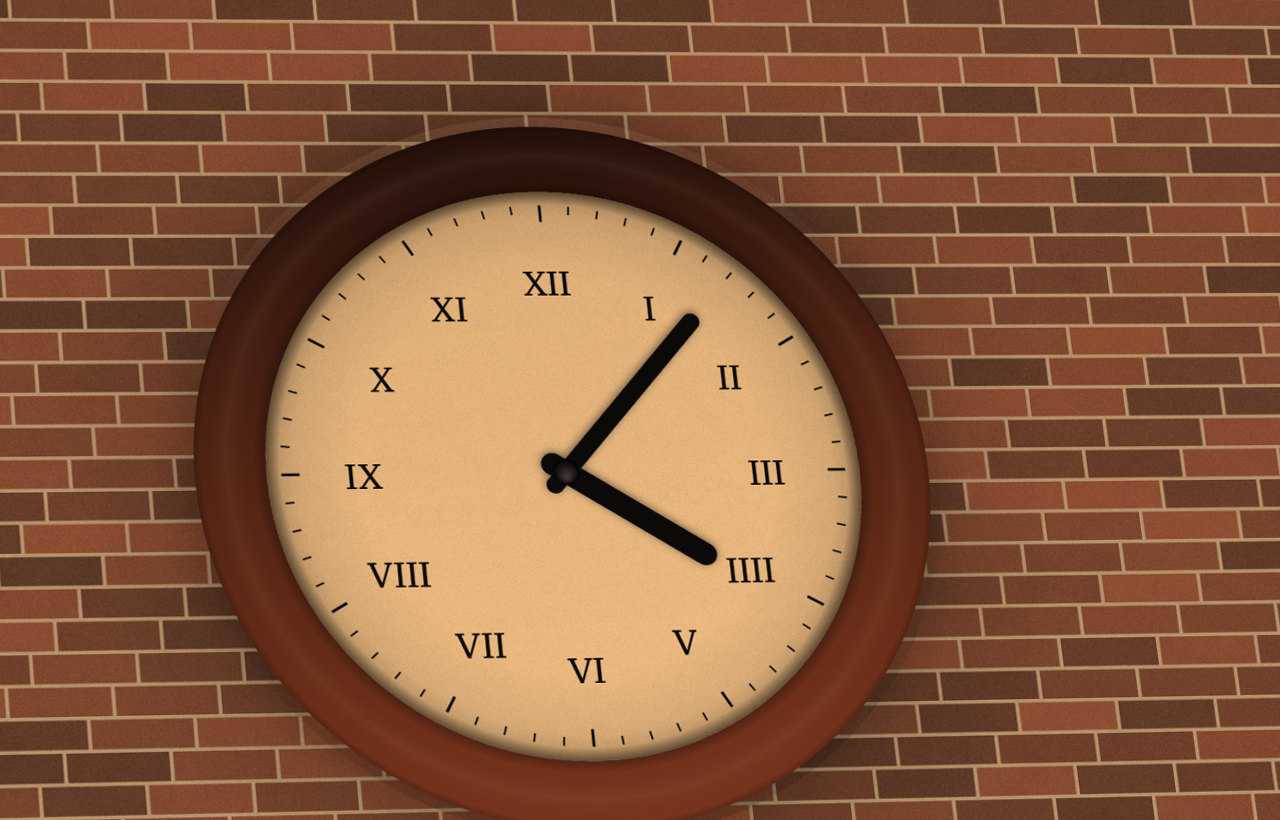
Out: {"hour": 4, "minute": 7}
